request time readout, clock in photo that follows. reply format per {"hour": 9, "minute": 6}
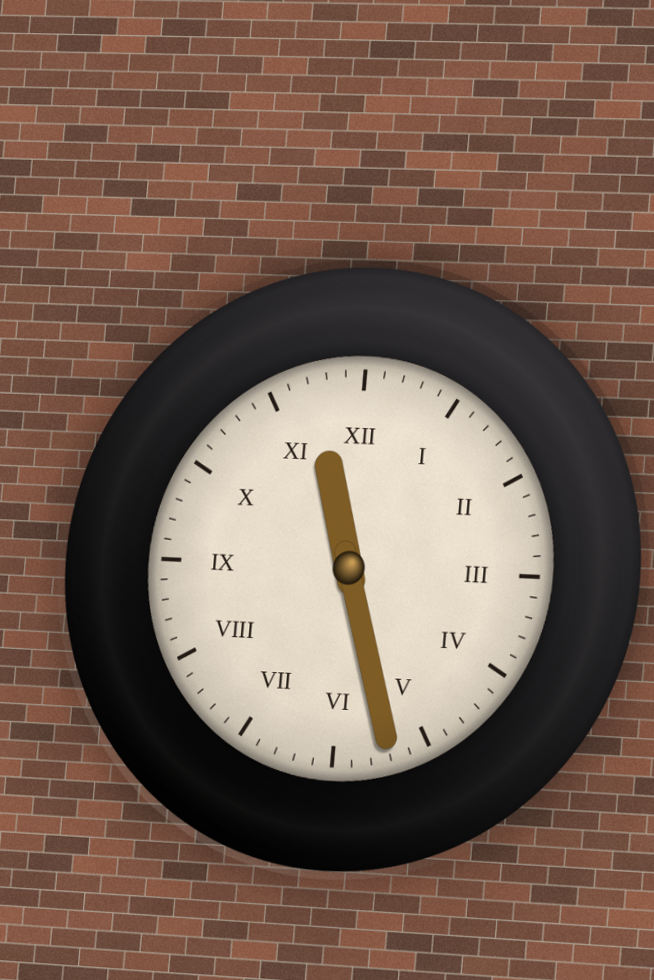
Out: {"hour": 11, "minute": 27}
